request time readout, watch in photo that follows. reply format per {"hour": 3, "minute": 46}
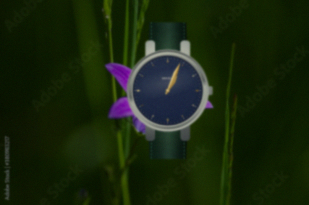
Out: {"hour": 1, "minute": 4}
